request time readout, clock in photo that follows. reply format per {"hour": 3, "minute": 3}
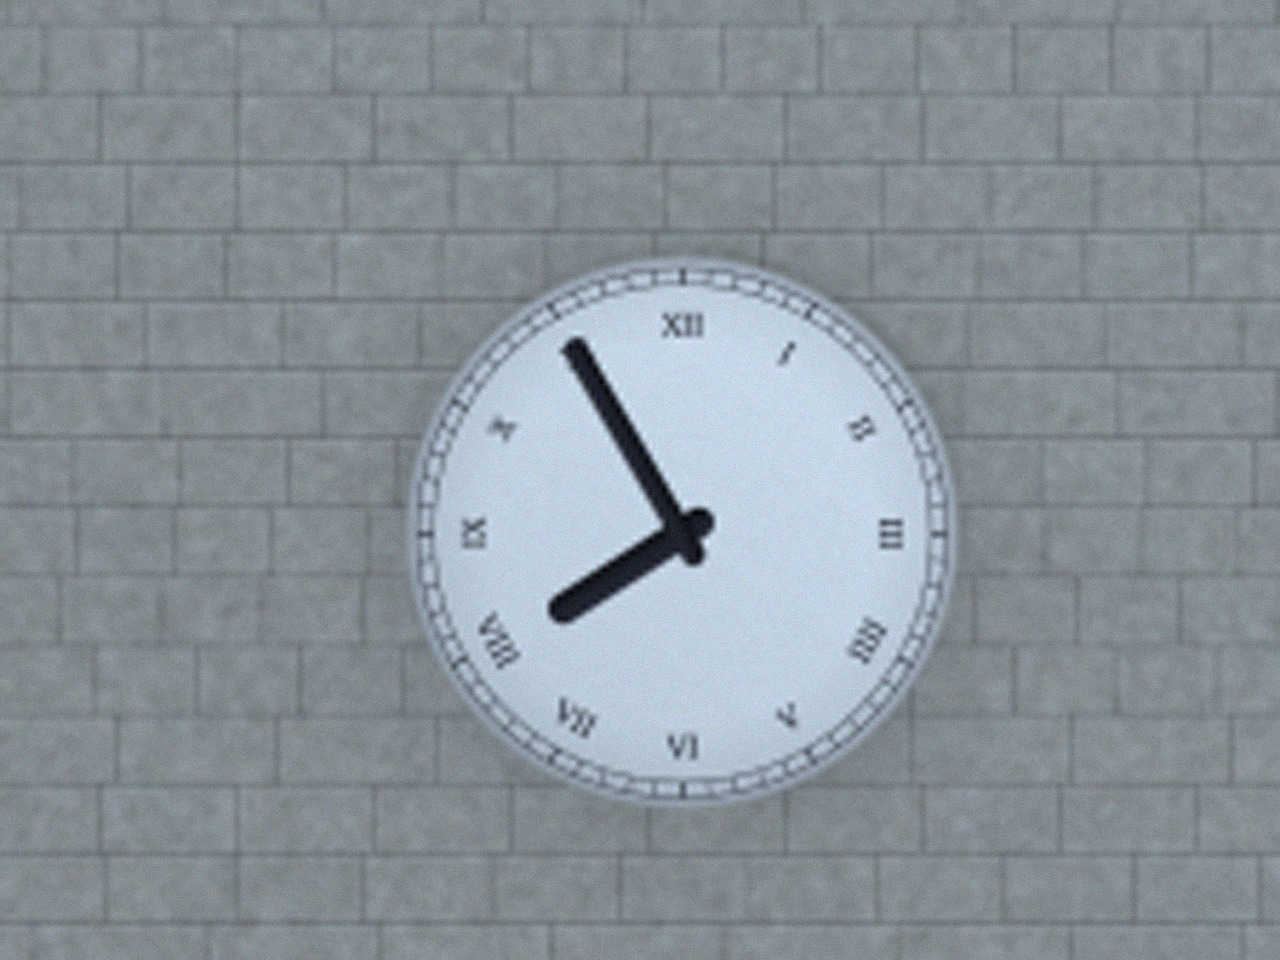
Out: {"hour": 7, "minute": 55}
